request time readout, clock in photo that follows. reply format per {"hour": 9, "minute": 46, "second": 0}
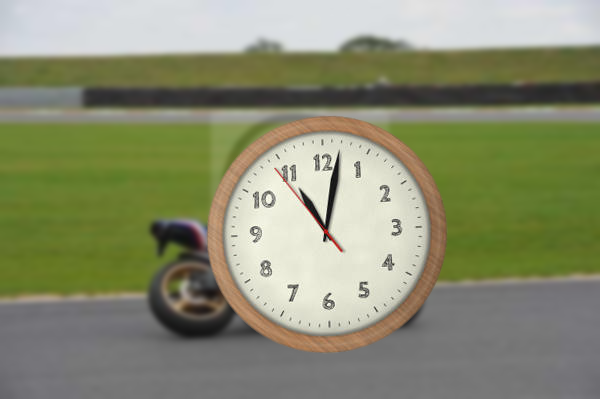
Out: {"hour": 11, "minute": 1, "second": 54}
